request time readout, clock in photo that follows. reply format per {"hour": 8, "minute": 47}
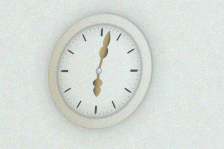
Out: {"hour": 6, "minute": 2}
